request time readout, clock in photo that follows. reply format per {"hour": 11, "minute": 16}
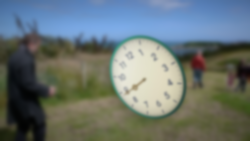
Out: {"hour": 8, "minute": 44}
